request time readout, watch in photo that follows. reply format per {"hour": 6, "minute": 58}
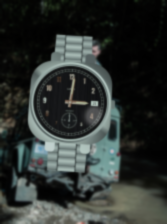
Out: {"hour": 3, "minute": 1}
